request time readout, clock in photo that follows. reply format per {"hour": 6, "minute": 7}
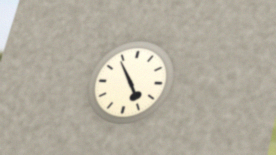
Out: {"hour": 4, "minute": 54}
